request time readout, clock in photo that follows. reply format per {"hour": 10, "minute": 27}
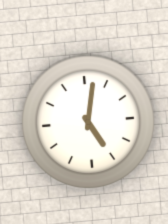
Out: {"hour": 5, "minute": 2}
